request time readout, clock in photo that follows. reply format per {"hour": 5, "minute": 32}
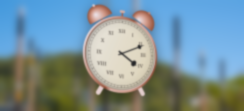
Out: {"hour": 4, "minute": 11}
